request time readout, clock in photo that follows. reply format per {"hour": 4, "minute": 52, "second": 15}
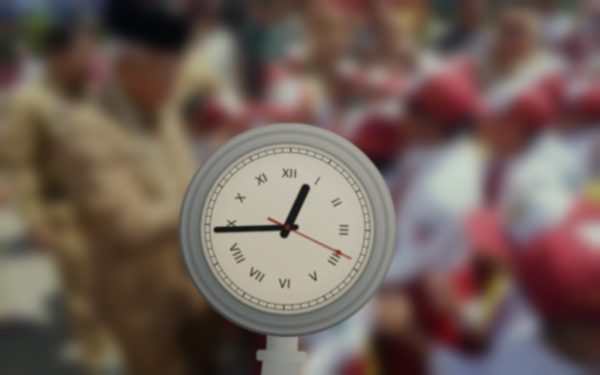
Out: {"hour": 12, "minute": 44, "second": 19}
